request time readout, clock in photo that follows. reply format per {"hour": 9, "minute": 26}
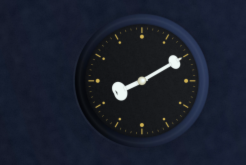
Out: {"hour": 8, "minute": 10}
